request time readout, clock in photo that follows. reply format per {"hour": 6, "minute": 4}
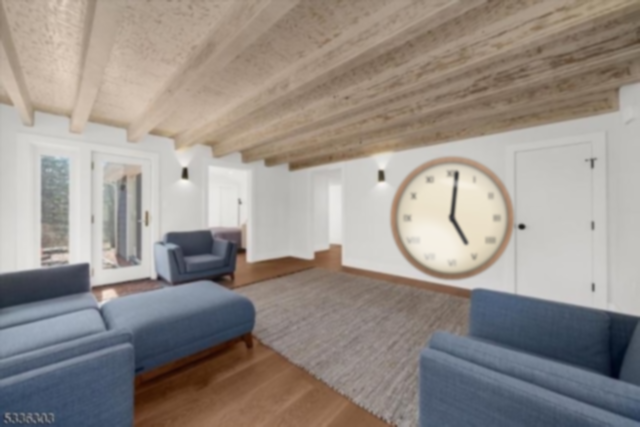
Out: {"hour": 5, "minute": 1}
